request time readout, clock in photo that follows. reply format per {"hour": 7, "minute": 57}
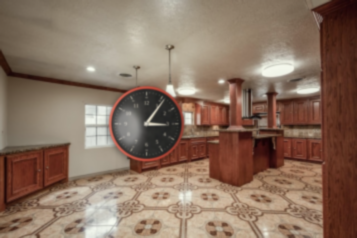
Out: {"hour": 3, "minute": 6}
